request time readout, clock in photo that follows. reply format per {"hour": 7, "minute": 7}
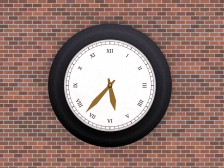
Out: {"hour": 5, "minute": 37}
